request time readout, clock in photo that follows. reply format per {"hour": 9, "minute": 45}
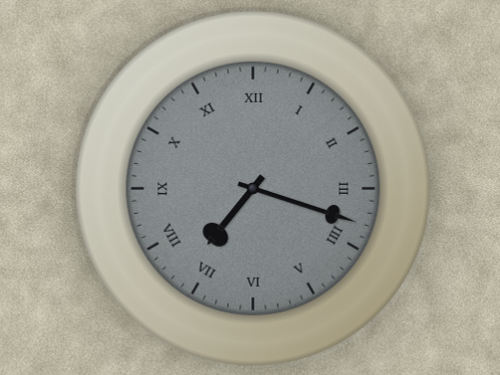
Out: {"hour": 7, "minute": 18}
